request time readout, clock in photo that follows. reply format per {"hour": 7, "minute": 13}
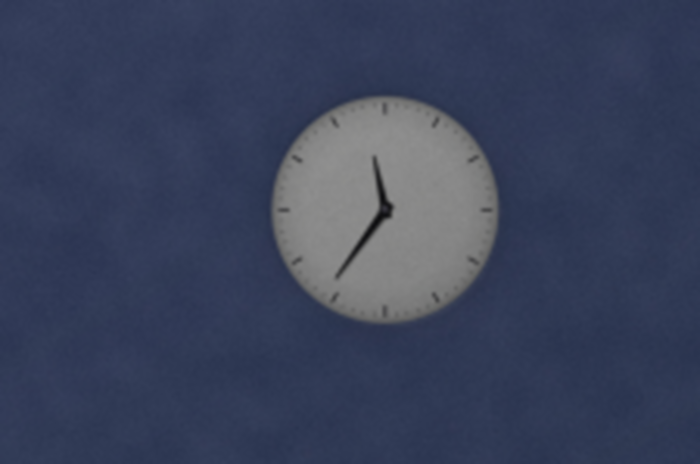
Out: {"hour": 11, "minute": 36}
